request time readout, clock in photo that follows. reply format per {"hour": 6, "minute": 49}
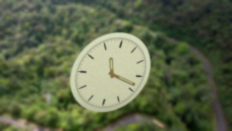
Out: {"hour": 11, "minute": 18}
